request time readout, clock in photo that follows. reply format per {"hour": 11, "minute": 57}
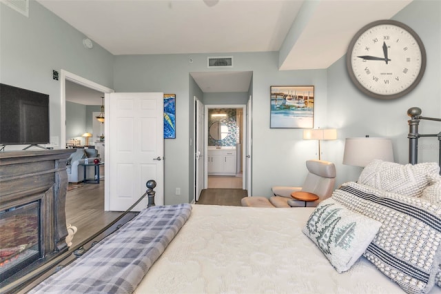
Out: {"hour": 11, "minute": 46}
